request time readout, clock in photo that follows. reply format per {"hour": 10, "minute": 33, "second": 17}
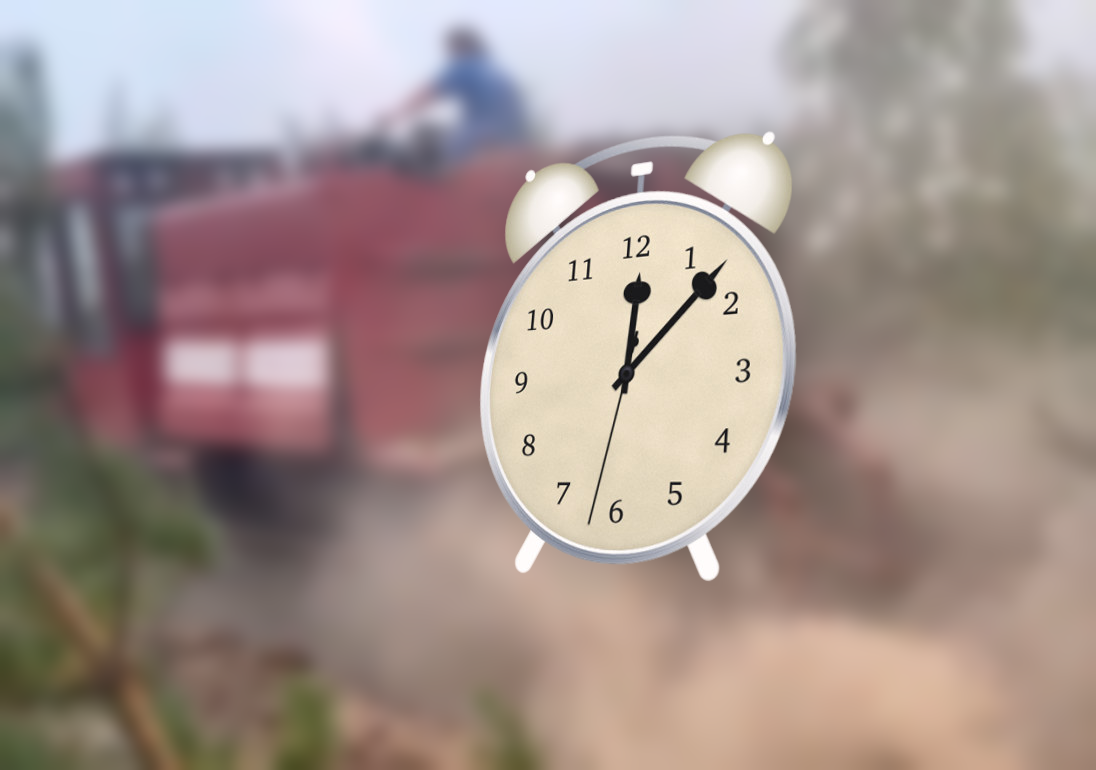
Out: {"hour": 12, "minute": 7, "second": 32}
